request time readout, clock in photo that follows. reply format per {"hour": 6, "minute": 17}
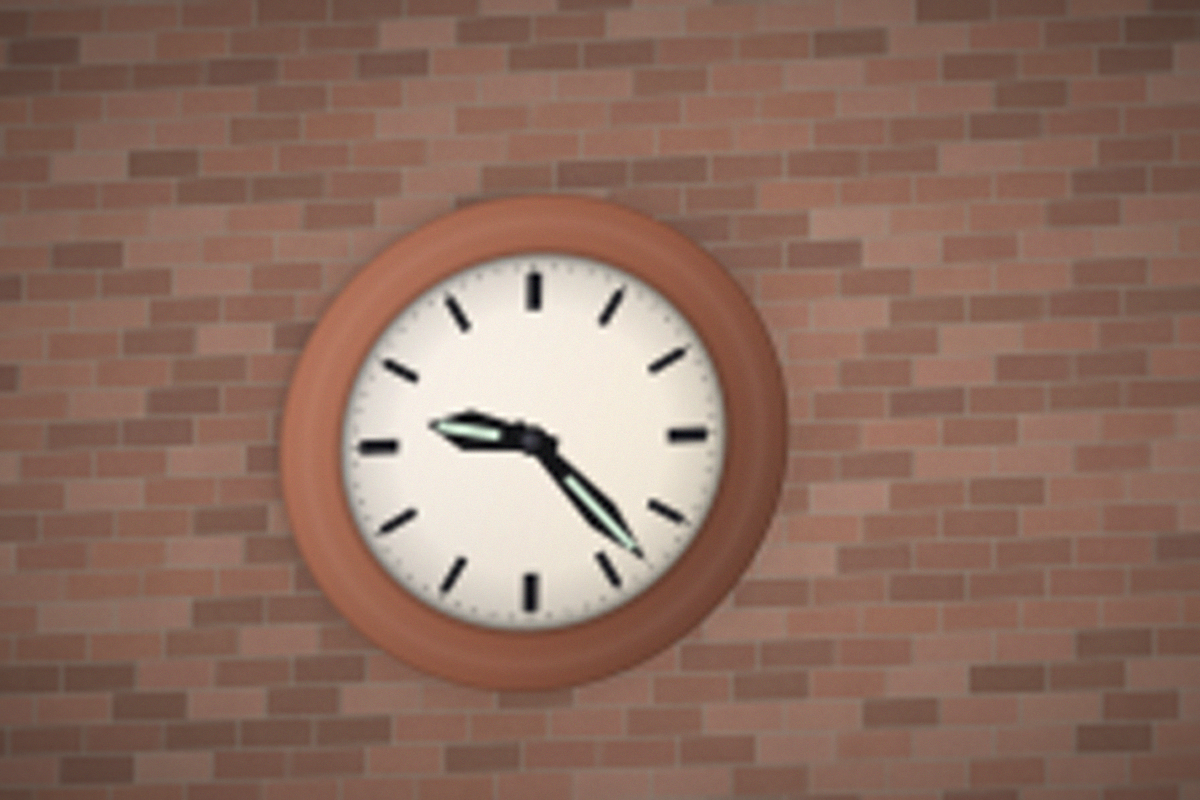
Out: {"hour": 9, "minute": 23}
